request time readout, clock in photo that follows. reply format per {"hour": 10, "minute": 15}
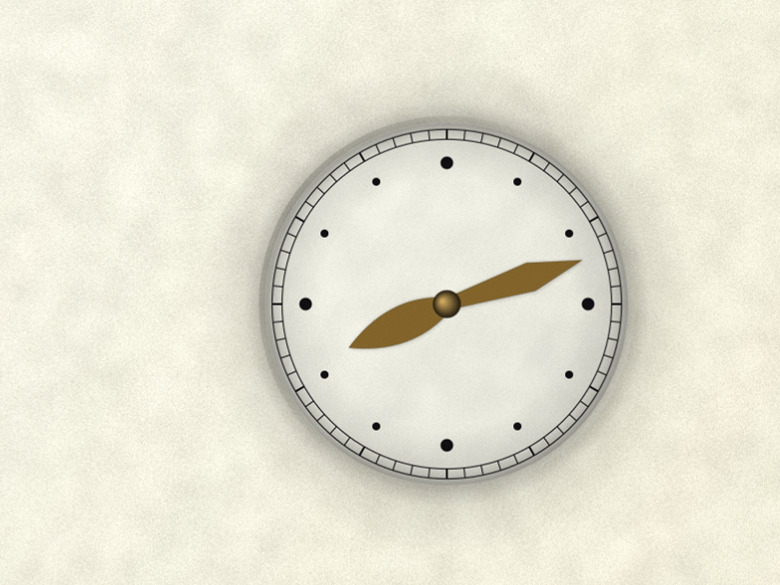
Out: {"hour": 8, "minute": 12}
